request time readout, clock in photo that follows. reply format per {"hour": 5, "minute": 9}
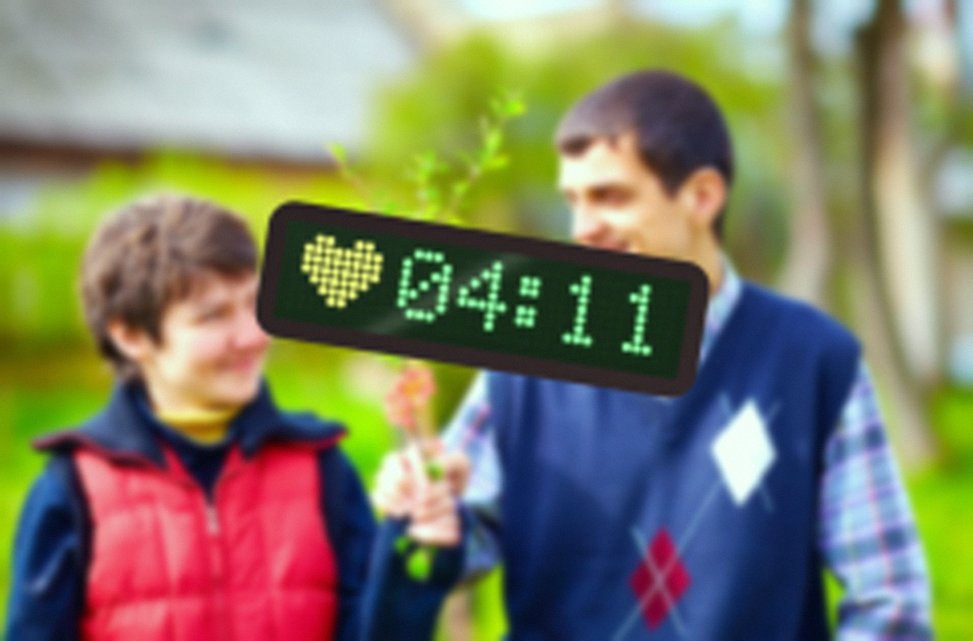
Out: {"hour": 4, "minute": 11}
